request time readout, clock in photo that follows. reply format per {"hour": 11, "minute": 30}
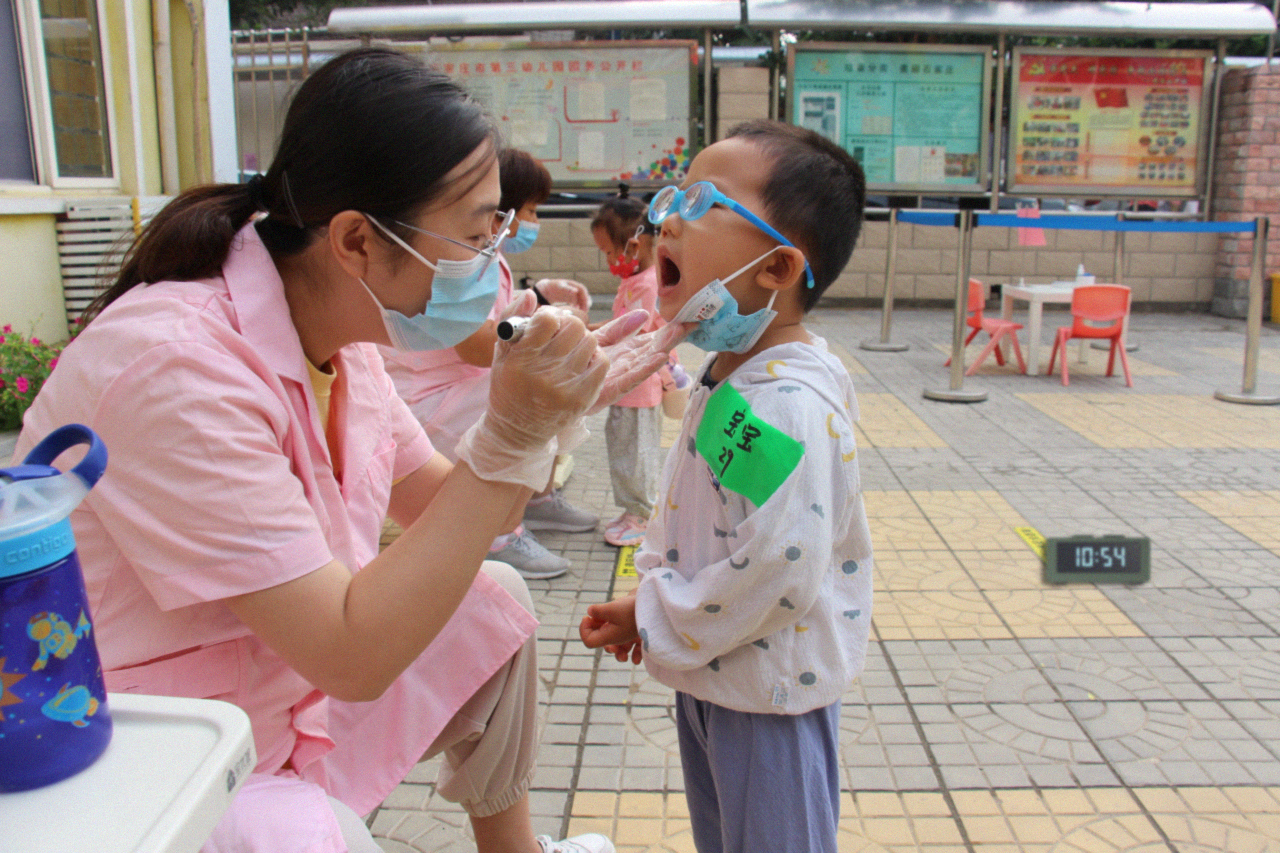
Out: {"hour": 10, "minute": 54}
